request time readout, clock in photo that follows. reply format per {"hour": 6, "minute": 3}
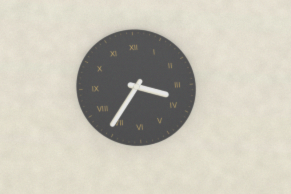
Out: {"hour": 3, "minute": 36}
